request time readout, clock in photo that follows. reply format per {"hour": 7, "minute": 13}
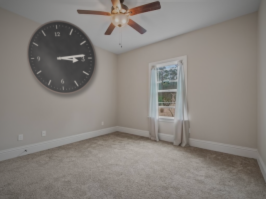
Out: {"hour": 3, "minute": 14}
